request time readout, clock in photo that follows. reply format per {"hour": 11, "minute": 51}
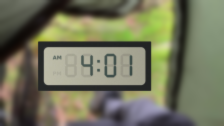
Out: {"hour": 4, "minute": 1}
